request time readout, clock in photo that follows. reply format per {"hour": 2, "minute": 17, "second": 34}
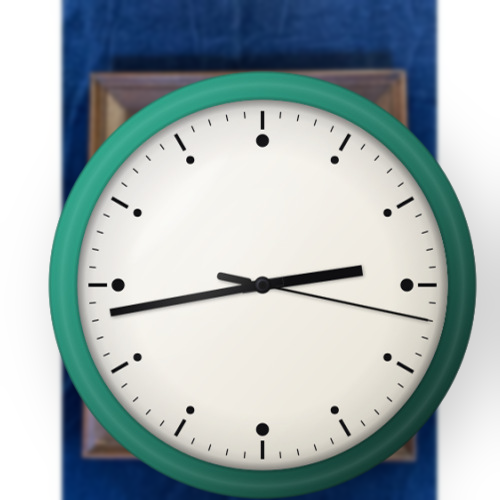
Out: {"hour": 2, "minute": 43, "second": 17}
